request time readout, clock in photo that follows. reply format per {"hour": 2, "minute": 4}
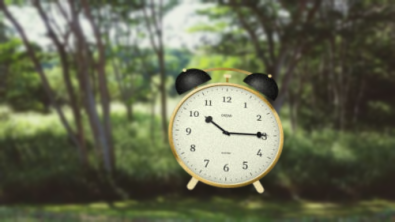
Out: {"hour": 10, "minute": 15}
